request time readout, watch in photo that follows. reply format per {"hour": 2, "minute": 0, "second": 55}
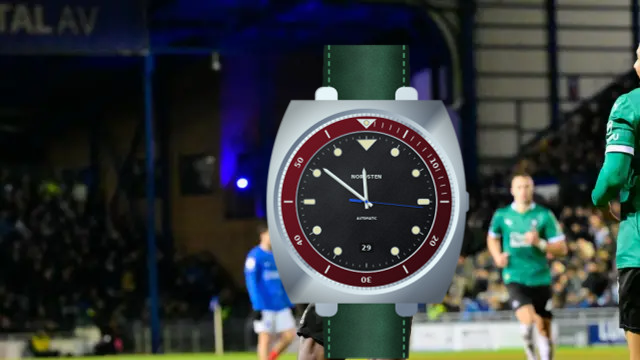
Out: {"hour": 11, "minute": 51, "second": 16}
